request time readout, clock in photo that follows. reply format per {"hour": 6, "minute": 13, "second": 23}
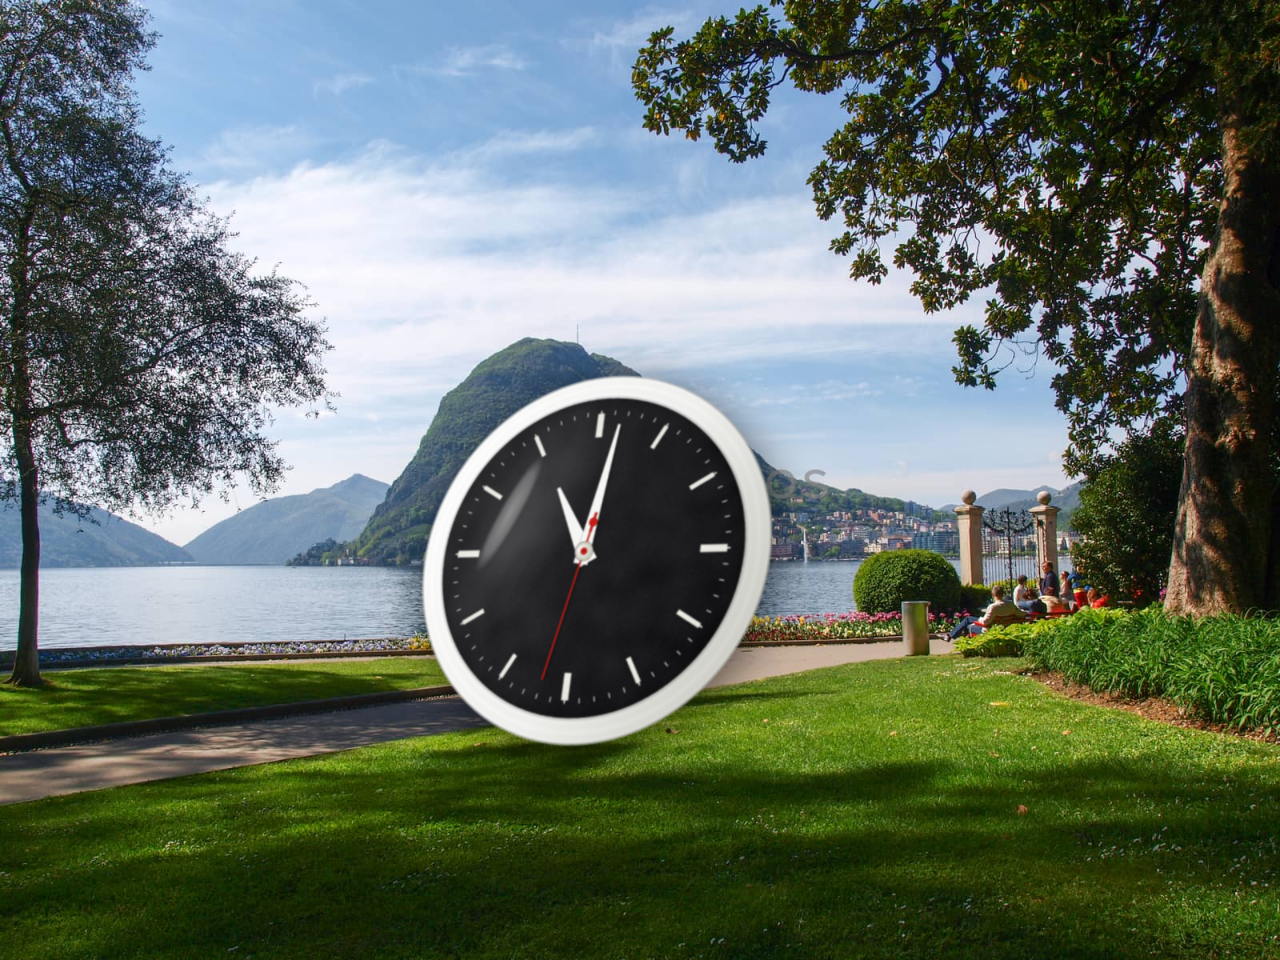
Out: {"hour": 11, "minute": 1, "second": 32}
